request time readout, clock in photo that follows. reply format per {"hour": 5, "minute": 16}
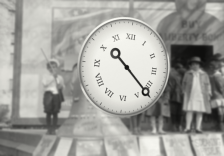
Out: {"hour": 10, "minute": 22}
